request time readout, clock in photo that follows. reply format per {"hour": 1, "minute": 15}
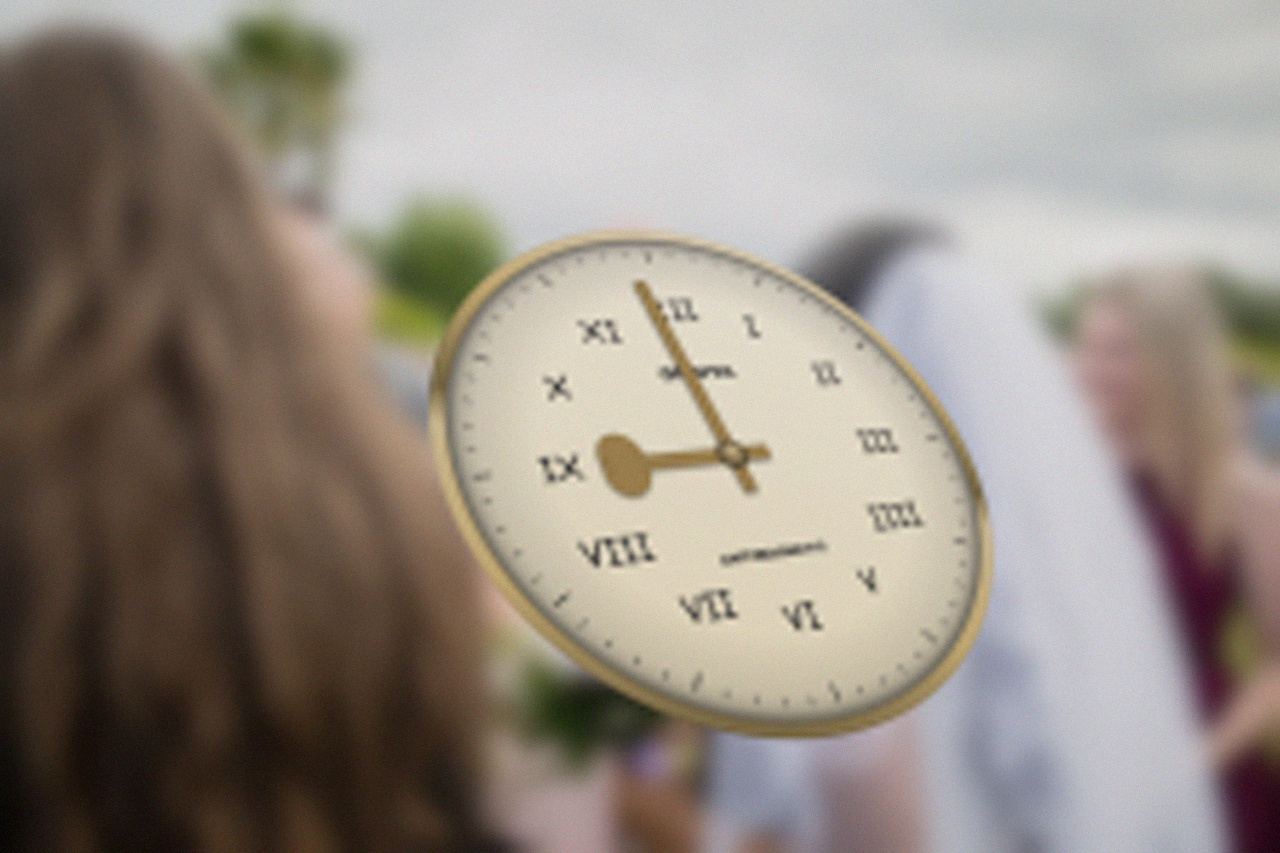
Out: {"hour": 8, "minute": 59}
